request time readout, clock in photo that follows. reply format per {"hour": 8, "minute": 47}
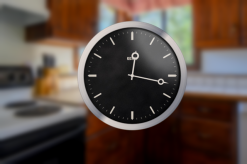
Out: {"hour": 12, "minute": 17}
